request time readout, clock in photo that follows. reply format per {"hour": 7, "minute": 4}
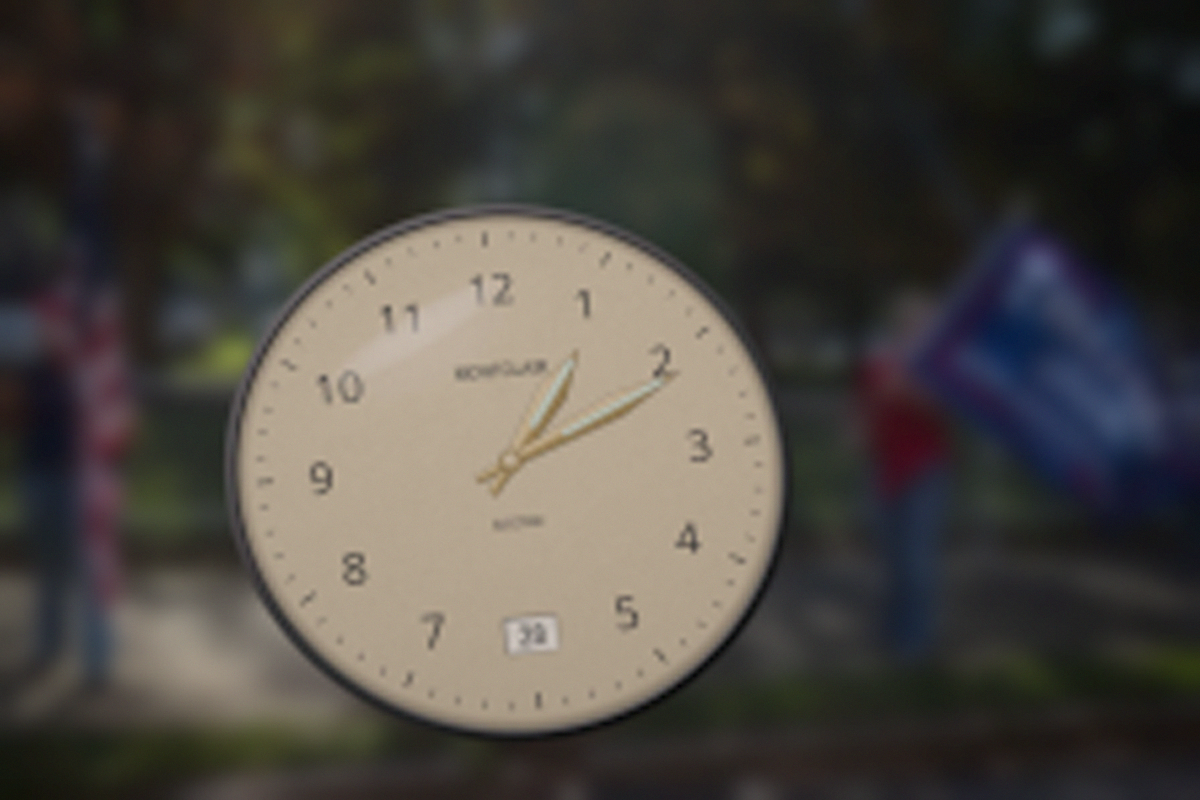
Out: {"hour": 1, "minute": 11}
